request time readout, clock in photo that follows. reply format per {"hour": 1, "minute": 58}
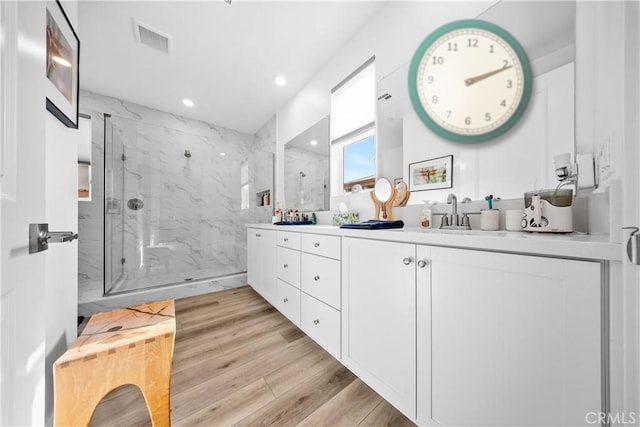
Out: {"hour": 2, "minute": 11}
